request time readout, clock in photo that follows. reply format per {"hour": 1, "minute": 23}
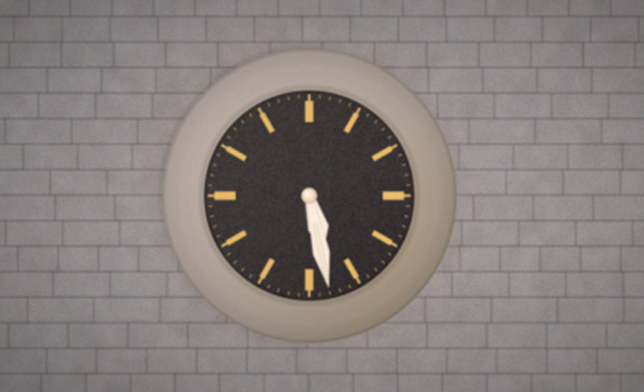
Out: {"hour": 5, "minute": 28}
